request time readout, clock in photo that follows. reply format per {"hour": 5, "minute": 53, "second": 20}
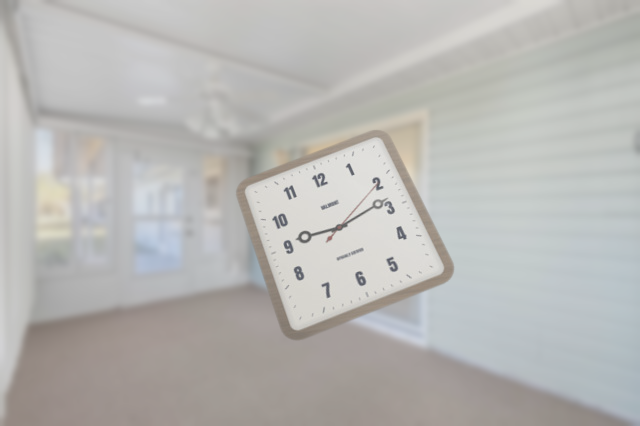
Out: {"hour": 9, "minute": 13, "second": 10}
